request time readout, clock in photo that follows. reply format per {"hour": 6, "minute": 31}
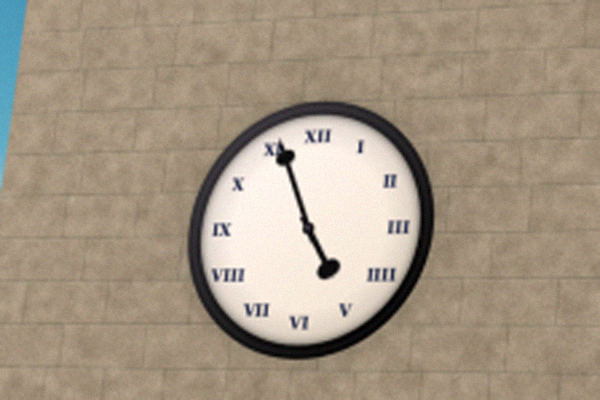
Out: {"hour": 4, "minute": 56}
